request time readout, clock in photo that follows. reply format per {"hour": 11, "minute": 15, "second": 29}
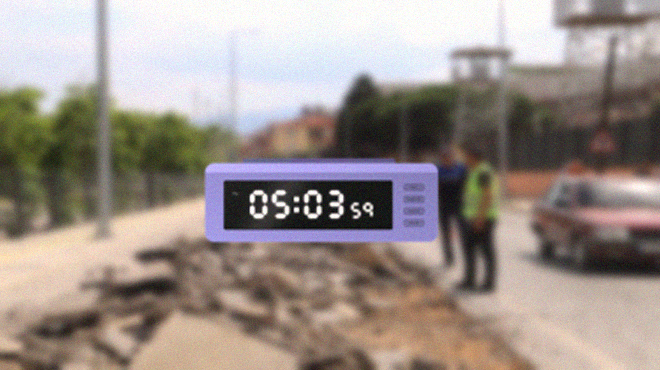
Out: {"hour": 5, "minute": 3, "second": 59}
